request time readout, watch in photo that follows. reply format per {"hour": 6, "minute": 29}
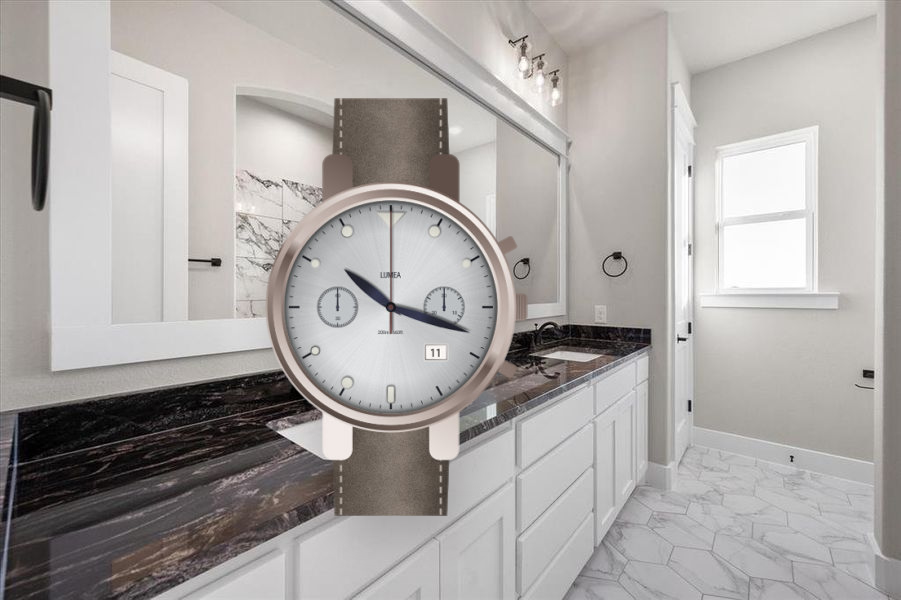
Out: {"hour": 10, "minute": 18}
